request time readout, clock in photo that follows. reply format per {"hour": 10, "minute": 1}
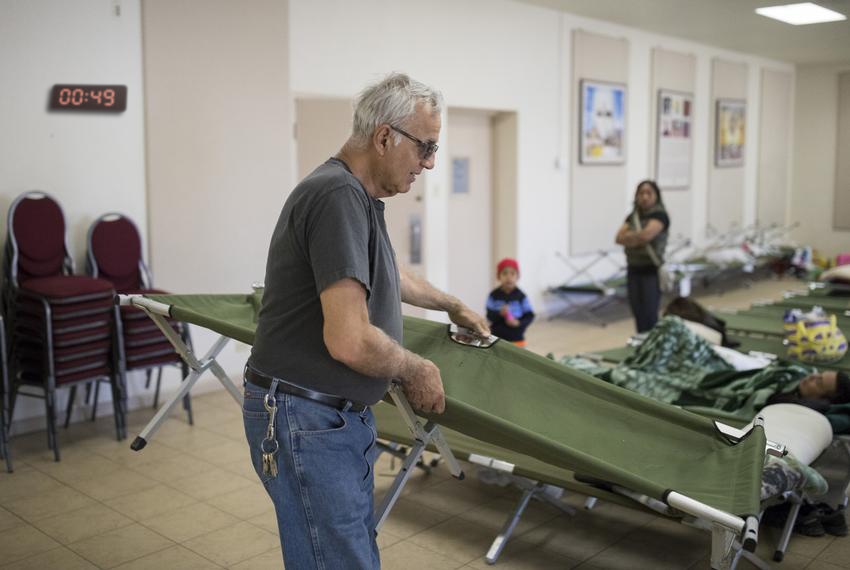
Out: {"hour": 0, "minute": 49}
